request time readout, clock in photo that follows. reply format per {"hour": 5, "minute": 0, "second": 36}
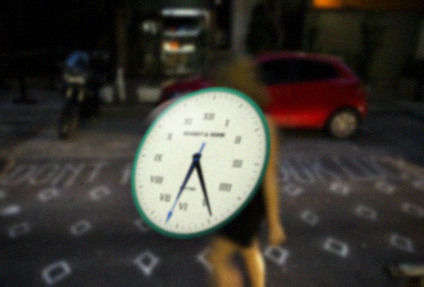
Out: {"hour": 6, "minute": 24, "second": 32}
